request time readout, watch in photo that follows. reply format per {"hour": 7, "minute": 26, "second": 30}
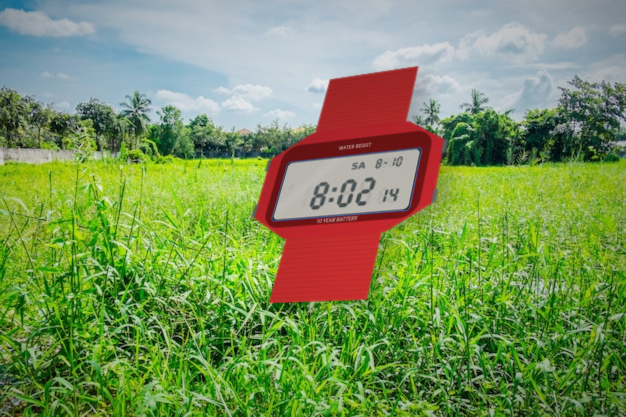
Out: {"hour": 8, "minute": 2, "second": 14}
